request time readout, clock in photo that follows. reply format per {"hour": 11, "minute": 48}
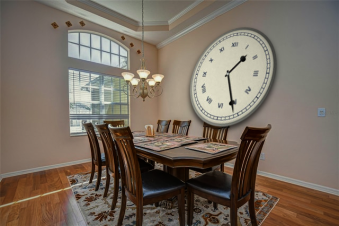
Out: {"hour": 1, "minute": 26}
